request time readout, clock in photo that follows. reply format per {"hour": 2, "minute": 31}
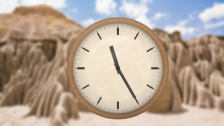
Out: {"hour": 11, "minute": 25}
